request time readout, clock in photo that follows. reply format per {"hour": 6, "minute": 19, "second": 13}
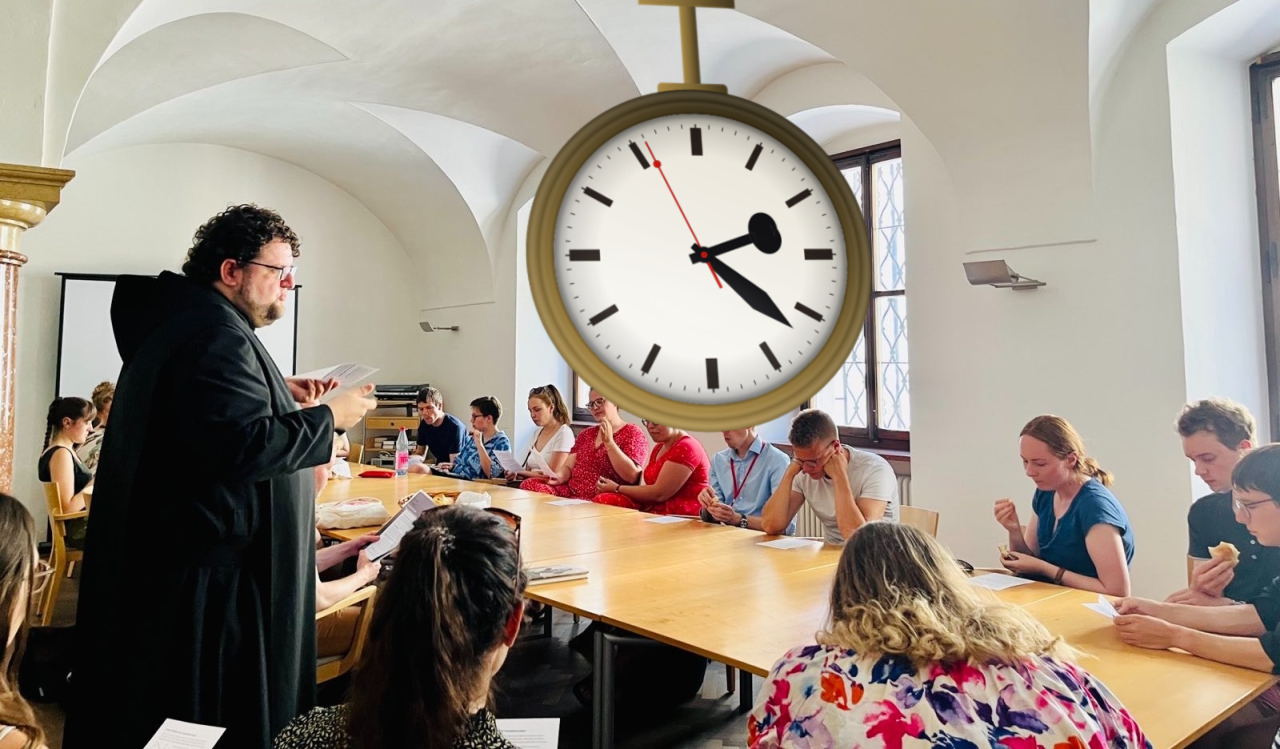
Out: {"hour": 2, "minute": 21, "second": 56}
